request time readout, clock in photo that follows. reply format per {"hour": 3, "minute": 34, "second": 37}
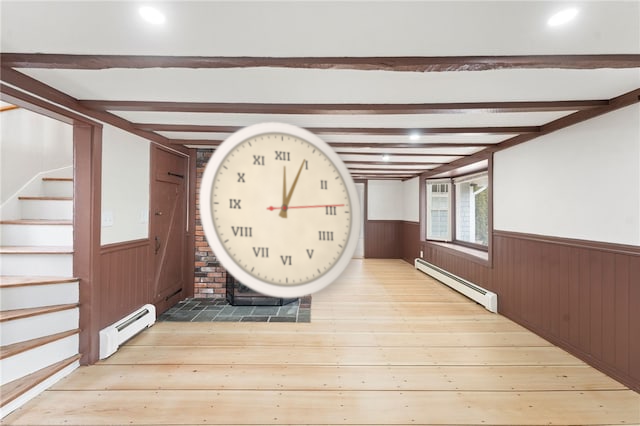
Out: {"hour": 12, "minute": 4, "second": 14}
